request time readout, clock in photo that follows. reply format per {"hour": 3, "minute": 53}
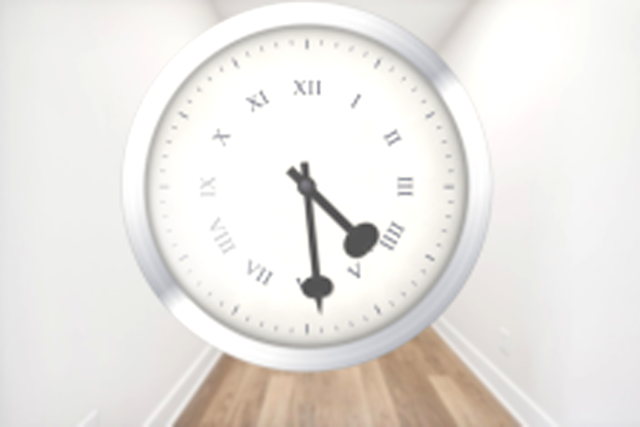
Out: {"hour": 4, "minute": 29}
